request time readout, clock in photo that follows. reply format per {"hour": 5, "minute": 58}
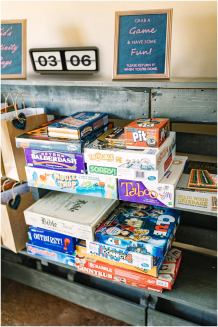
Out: {"hour": 3, "minute": 6}
